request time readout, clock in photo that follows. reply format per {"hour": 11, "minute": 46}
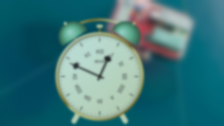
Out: {"hour": 12, "minute": 49}
